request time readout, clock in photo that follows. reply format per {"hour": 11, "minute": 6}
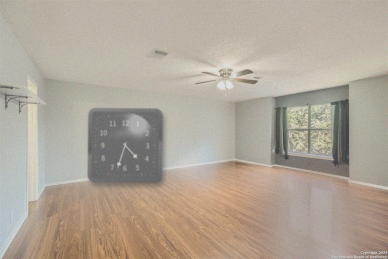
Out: {"hour": 4, "minute": 33}
